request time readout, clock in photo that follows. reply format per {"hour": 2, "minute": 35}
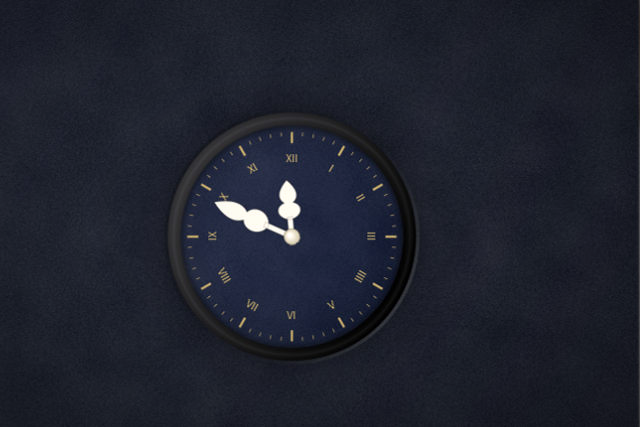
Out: {"hour": 11, "minute": 49}
